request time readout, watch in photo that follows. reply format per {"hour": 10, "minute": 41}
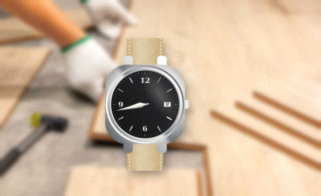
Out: {"hour": 8, "minute": 43}
